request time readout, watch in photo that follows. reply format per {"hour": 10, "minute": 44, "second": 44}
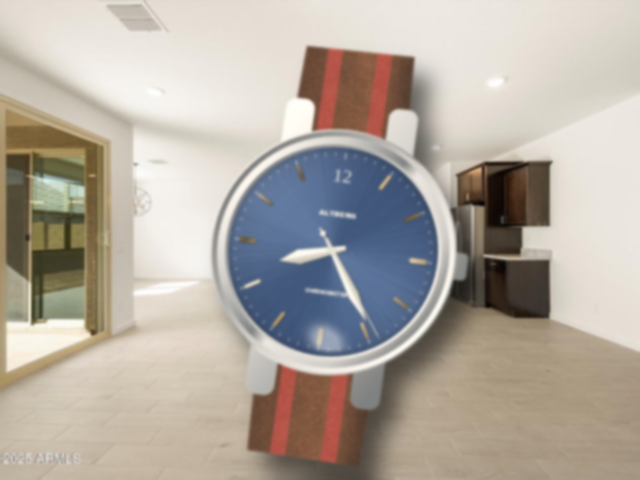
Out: {"hour": 8, "minute": 24, "second": 24}
